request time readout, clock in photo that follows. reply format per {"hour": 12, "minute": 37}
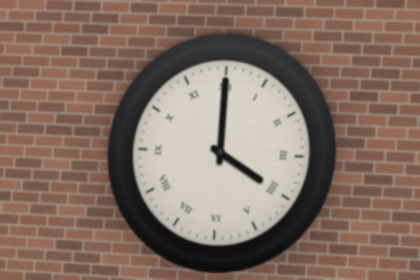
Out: {"hour": 4, "minute": 0}
